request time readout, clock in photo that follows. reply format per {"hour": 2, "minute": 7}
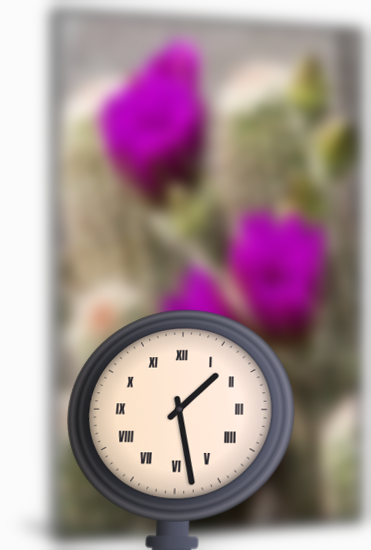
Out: {"hour": 1, "minute": 28}
